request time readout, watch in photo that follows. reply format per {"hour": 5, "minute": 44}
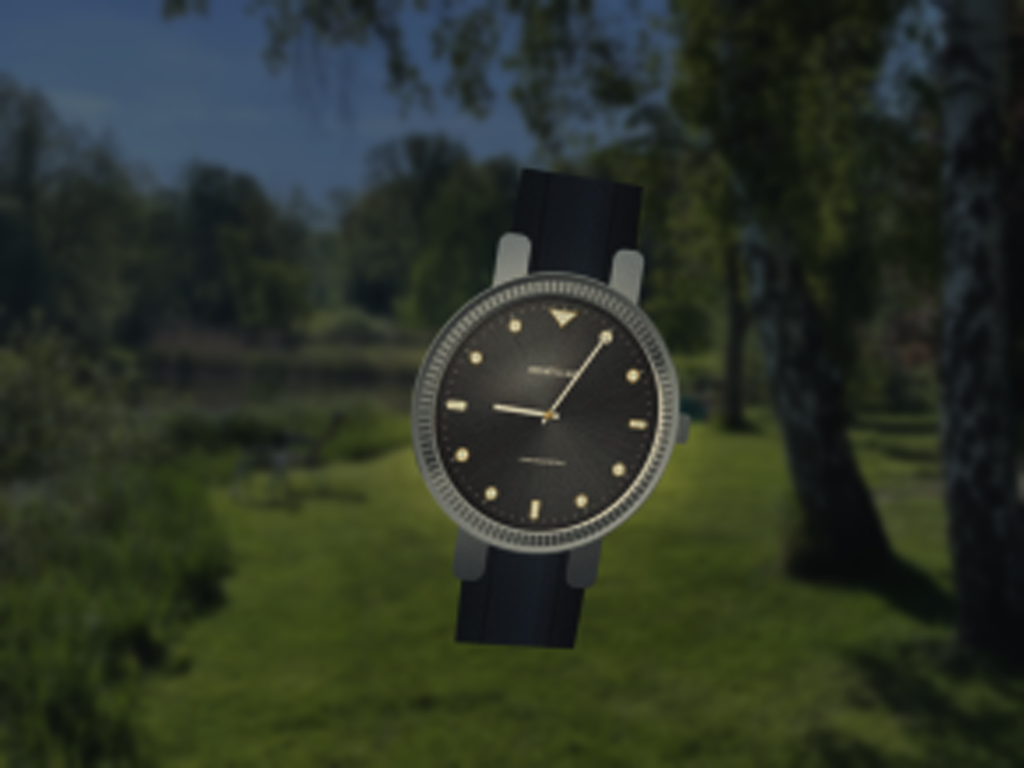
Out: {"hour": 9, "minute": 5}
